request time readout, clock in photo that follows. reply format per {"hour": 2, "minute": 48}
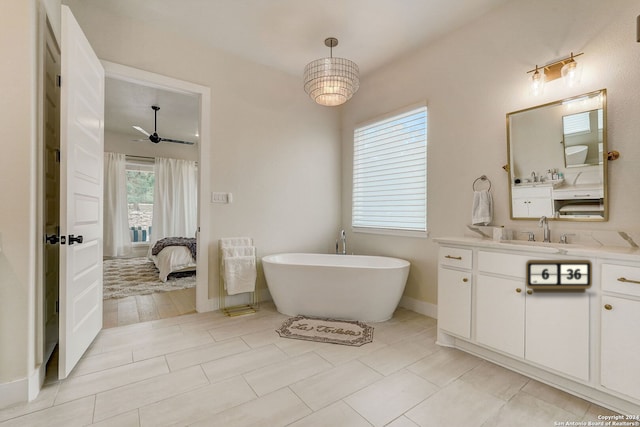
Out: {"hour": 6, "minute": 36}
